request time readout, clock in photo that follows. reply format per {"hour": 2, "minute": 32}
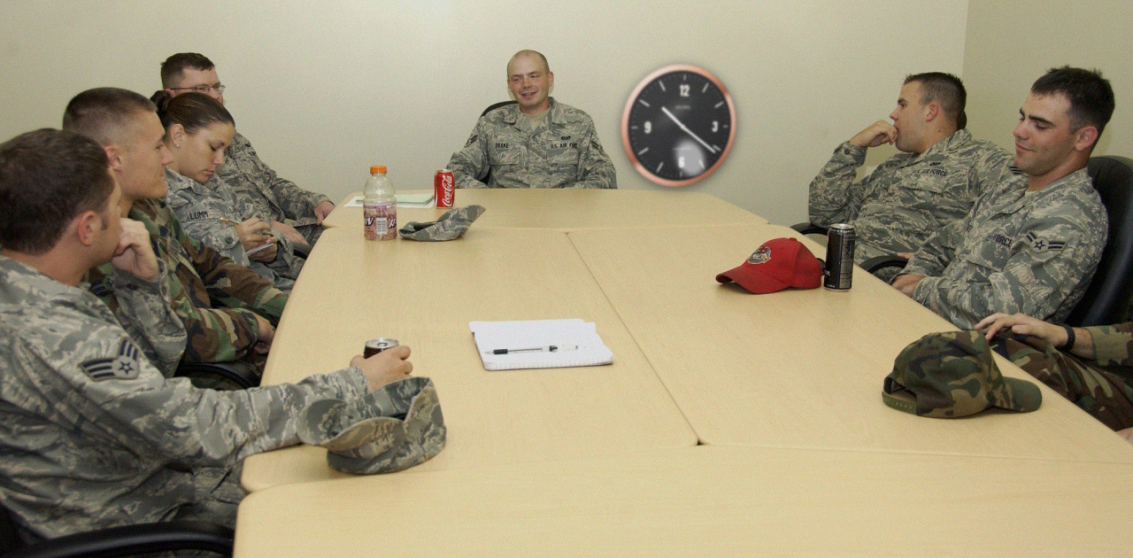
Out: {"hour": 10, "minute": 21}
